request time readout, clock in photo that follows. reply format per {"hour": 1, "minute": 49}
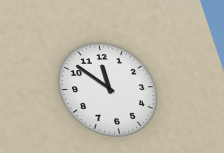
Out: {"hour": 11, "minute": 52}
